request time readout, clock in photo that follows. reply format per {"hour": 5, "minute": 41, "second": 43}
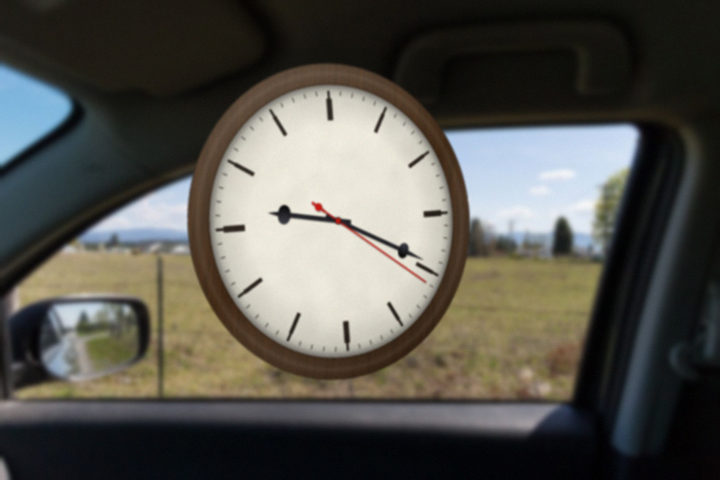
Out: {"hour": 9, "minute": 19, "second": 21}
